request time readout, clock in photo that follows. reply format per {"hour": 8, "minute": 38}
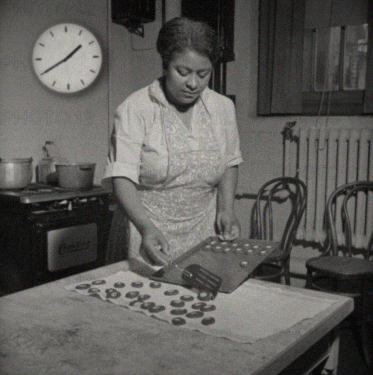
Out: {"hour": 1, "minute": 40}
